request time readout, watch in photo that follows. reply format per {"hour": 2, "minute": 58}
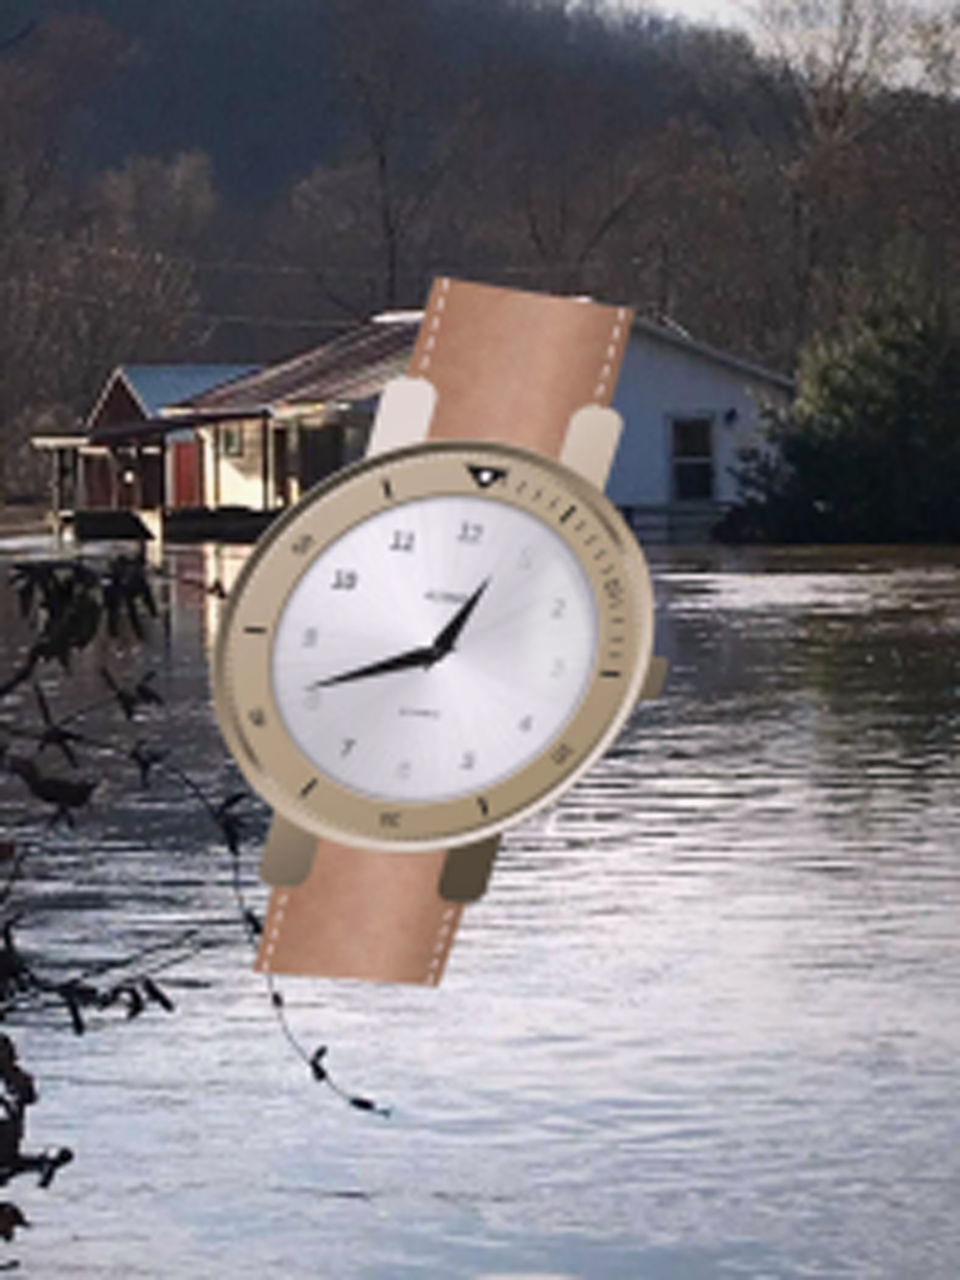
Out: {"hour": 12, "minute": 41}
